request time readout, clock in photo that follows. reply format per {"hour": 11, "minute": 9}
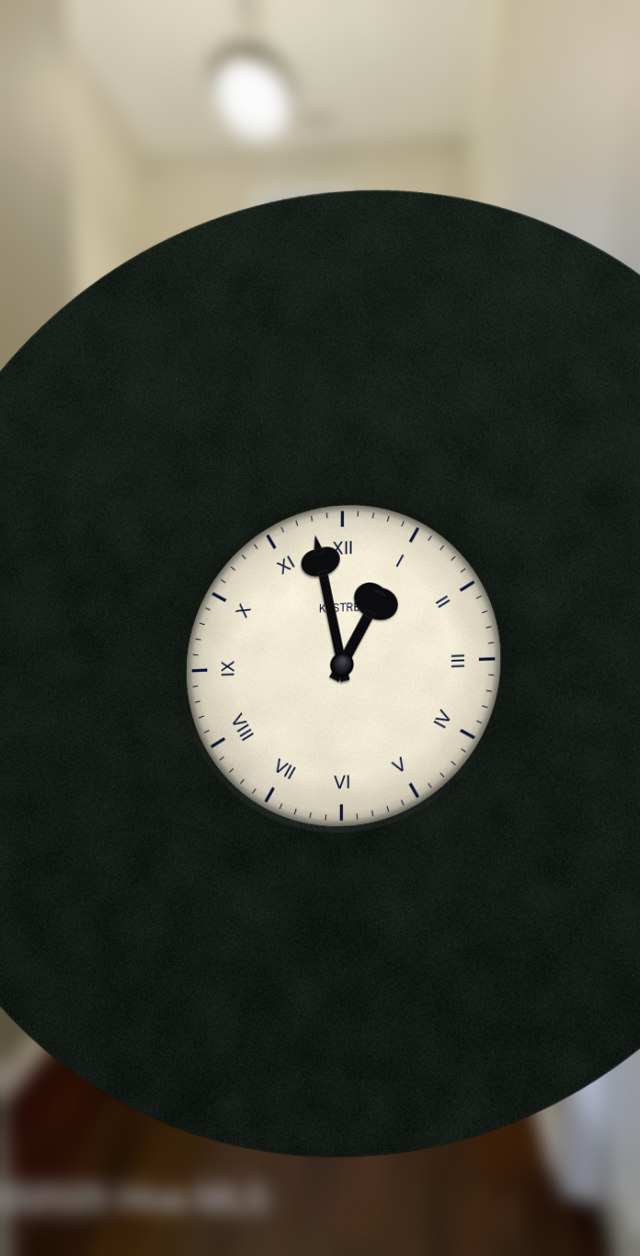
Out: {"hour": 12, "minute": 58}
